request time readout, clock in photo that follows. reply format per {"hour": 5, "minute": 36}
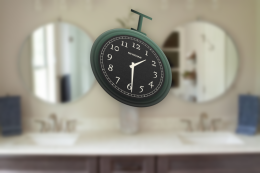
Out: {"hour": 1, "minute": 29}
